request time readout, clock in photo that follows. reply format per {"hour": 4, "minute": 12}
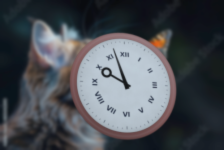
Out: {"hour": 9, "minute": 57}
